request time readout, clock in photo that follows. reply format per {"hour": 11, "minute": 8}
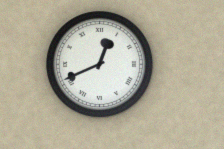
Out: {"hour": 12, "minute": 41}
